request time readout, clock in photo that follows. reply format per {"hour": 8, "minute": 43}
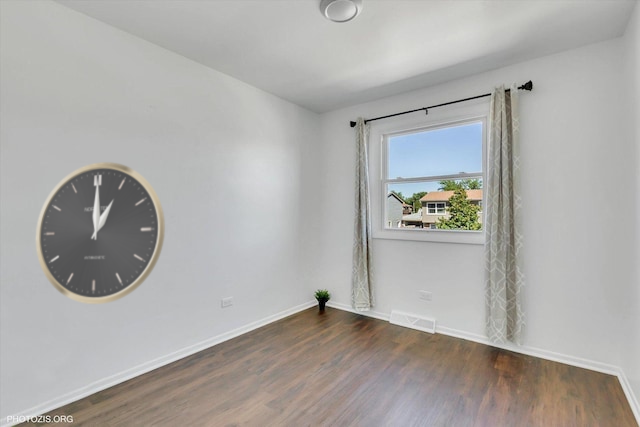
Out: {"hour": 1, "minute": 0}
